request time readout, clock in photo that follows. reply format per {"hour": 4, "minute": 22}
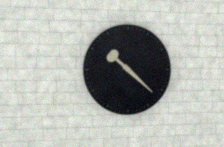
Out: {"hour": 10, "minute": 22}
